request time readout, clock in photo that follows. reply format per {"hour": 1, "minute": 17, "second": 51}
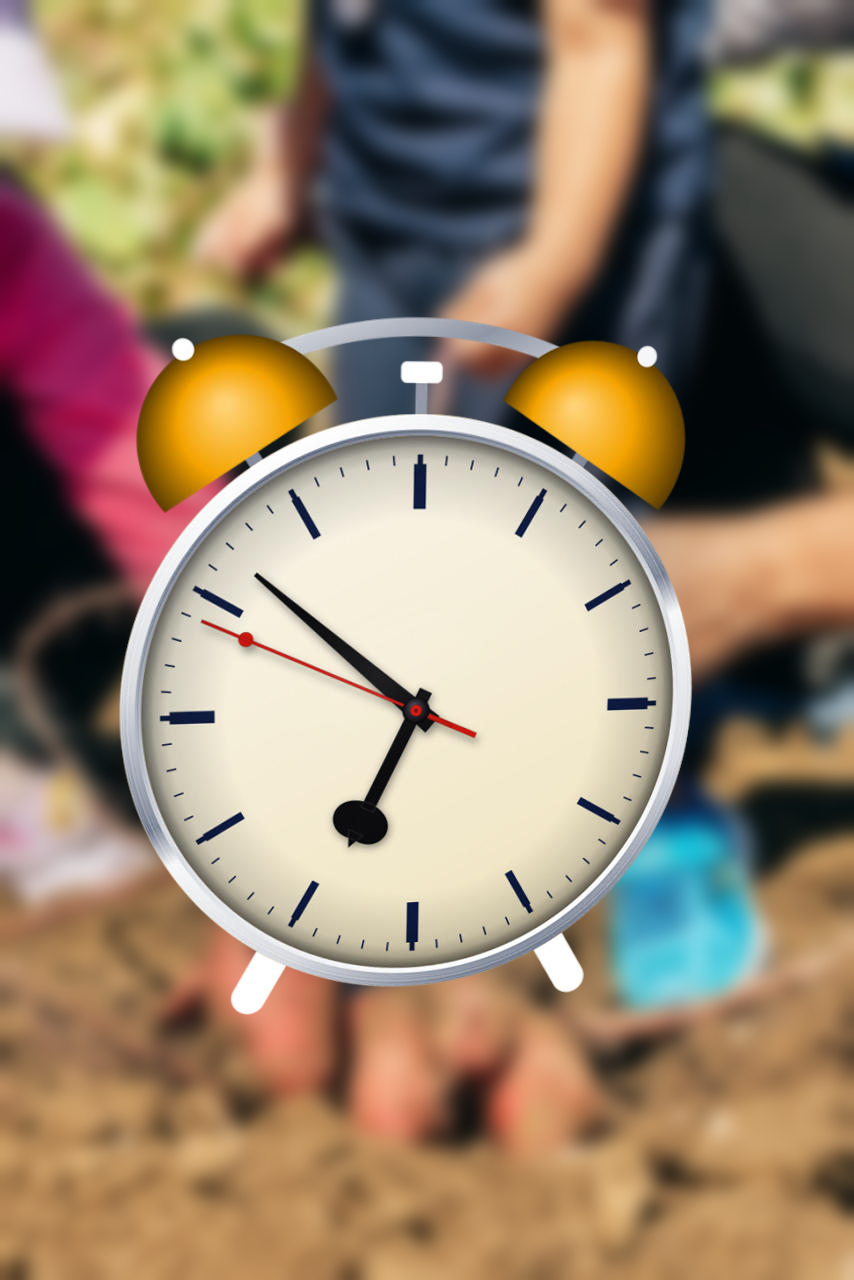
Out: {"hour": 6, "minute": 51, "second": 49}
